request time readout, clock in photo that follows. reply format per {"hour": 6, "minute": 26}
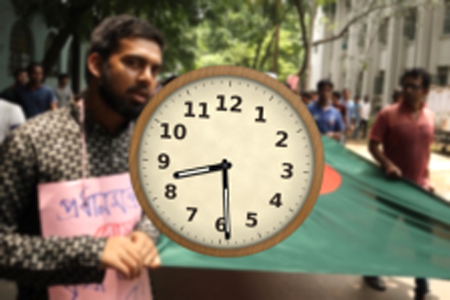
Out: {"hour": 8, "minute": 29}
